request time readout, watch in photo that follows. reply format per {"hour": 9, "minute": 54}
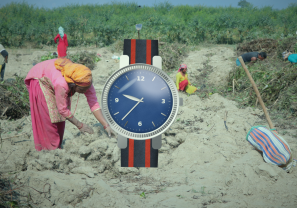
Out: {"hour": 9, "minute": 37}
